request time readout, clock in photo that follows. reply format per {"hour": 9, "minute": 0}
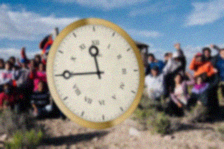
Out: {"hour": 11, "minute": 45}
